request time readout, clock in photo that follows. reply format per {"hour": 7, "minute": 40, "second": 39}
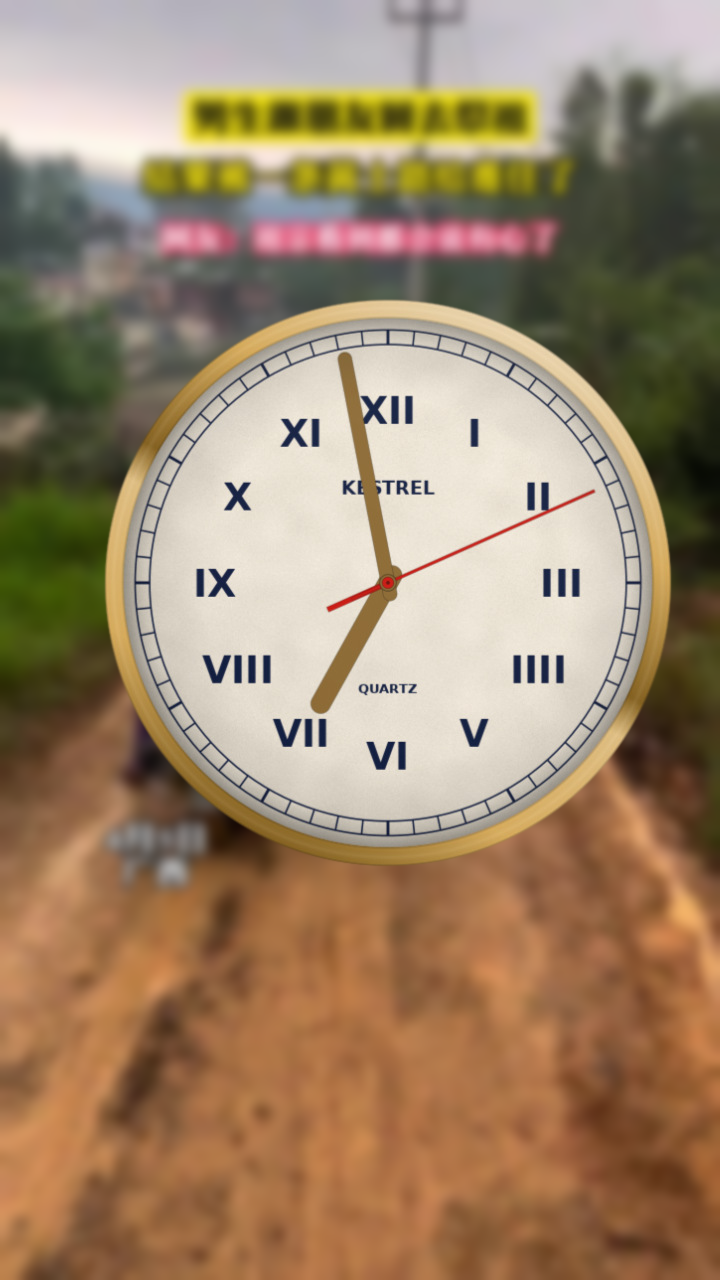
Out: {"hour": 6, "minute": 58, "second": 11}
